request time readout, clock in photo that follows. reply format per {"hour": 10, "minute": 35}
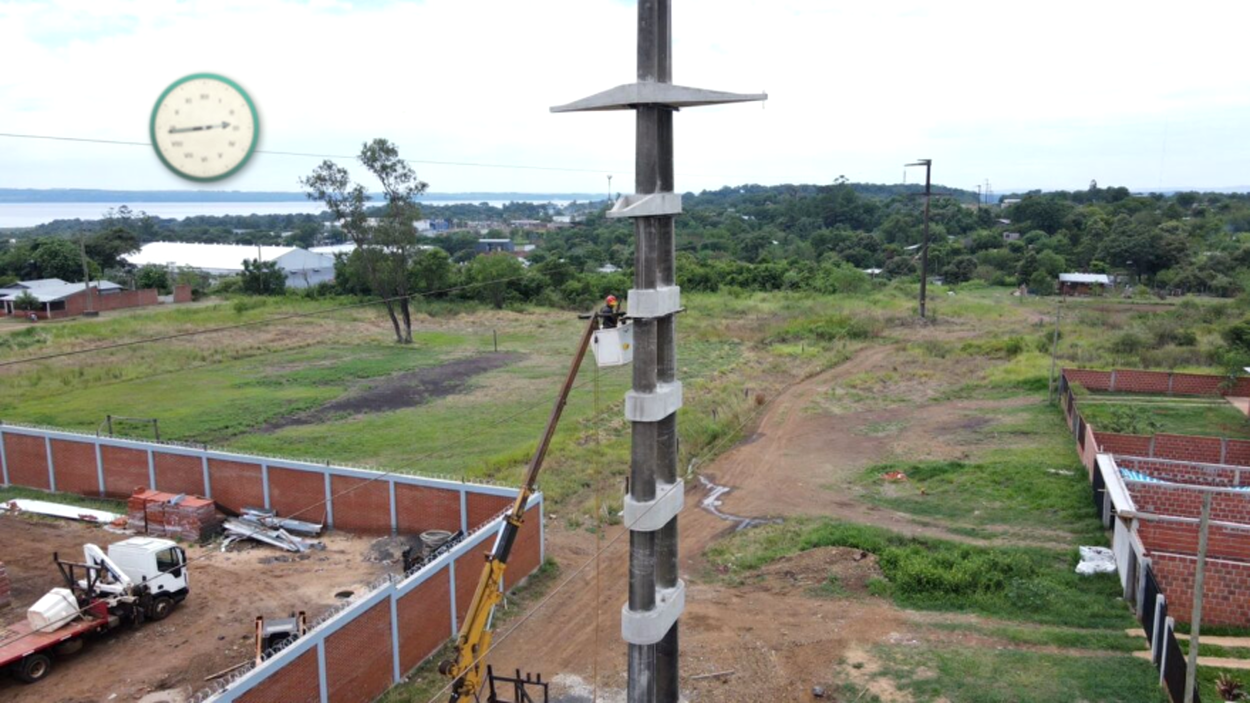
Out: {"hour": 2, "minute": 44}
